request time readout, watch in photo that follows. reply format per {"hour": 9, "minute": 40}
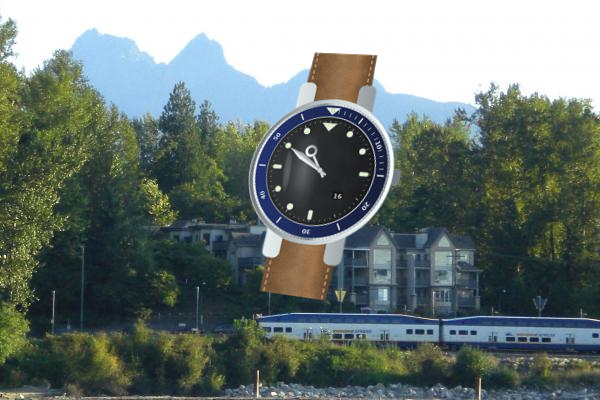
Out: {"hour": 10, "minute": 50}
